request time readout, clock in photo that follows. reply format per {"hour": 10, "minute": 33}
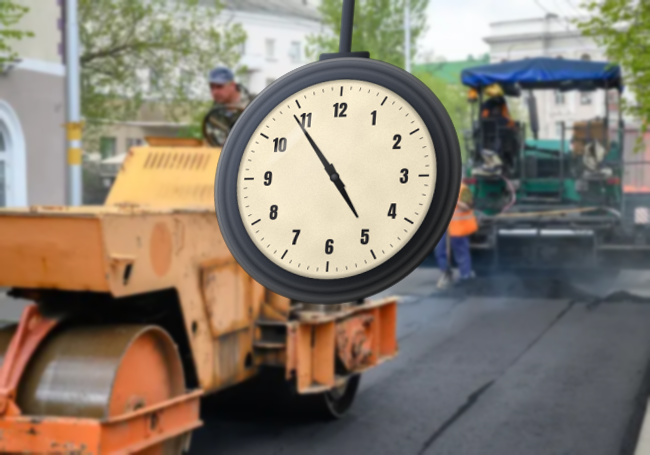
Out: {"hour": 4, "minute": 54}
